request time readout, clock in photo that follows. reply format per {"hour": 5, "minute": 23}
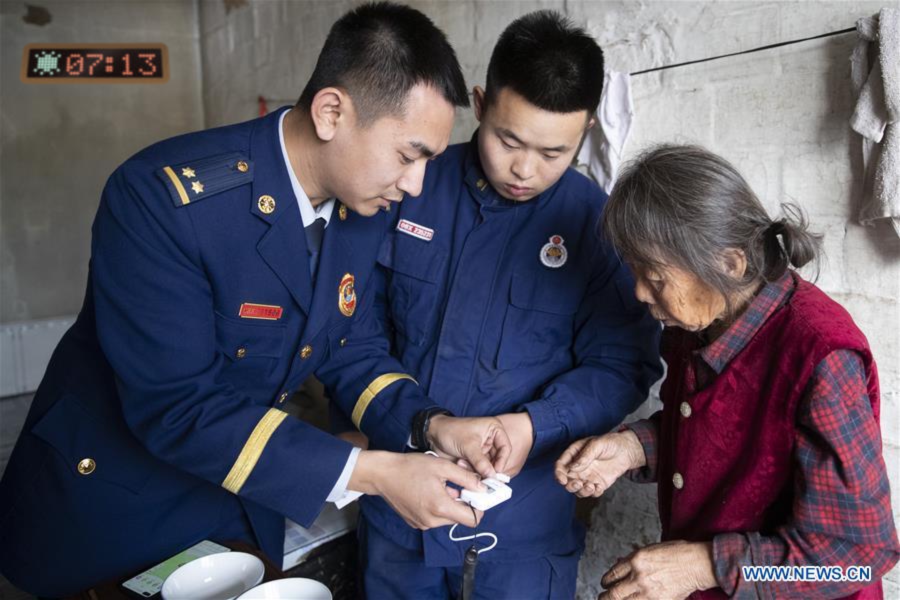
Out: {"hour": 7, "minute": 13}
